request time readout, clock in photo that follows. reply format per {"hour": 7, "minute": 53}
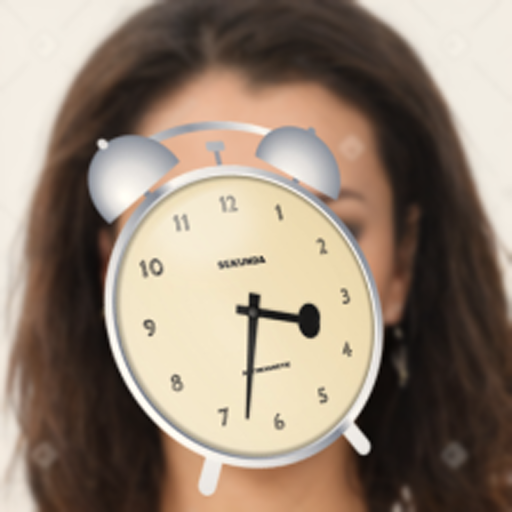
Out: {"hour": 3, "minute": 33}
